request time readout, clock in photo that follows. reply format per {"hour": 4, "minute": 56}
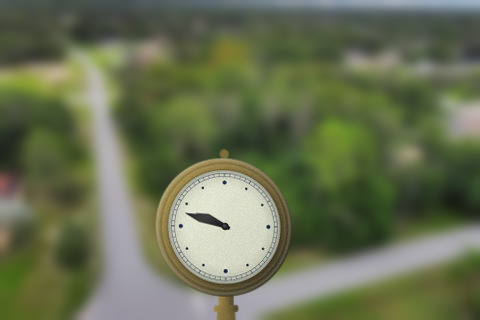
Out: {"hour": 9, "minute": 48}
